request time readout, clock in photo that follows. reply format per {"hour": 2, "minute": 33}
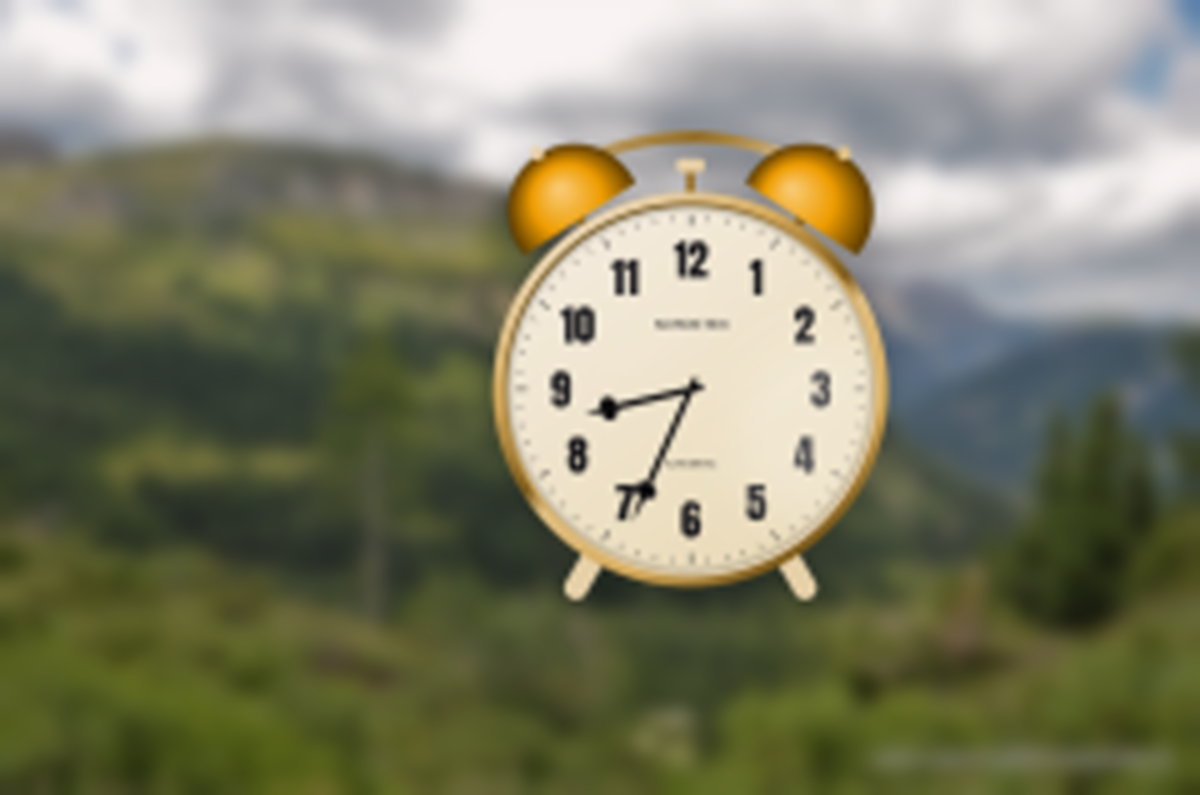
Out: {"hour": 8, "minute": 34}
